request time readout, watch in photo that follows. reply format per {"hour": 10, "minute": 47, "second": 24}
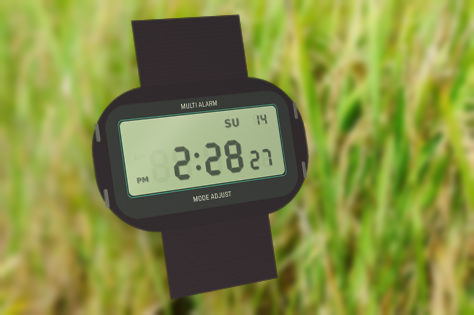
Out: {"hour": 2, "minute": 28, "second": 27}
